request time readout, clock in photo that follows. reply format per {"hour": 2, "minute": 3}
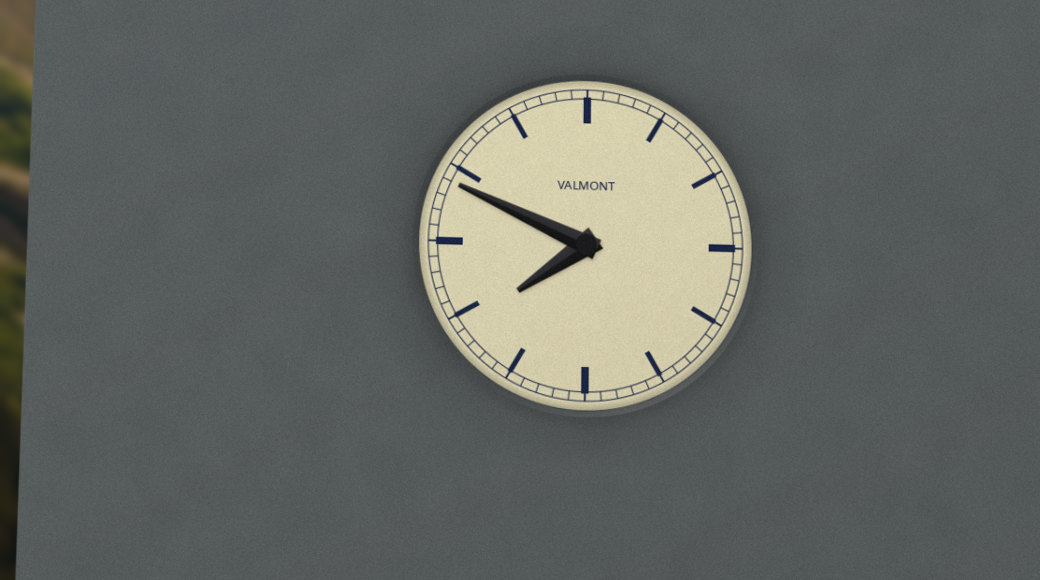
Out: {"hour": 7, "minute": 49}
